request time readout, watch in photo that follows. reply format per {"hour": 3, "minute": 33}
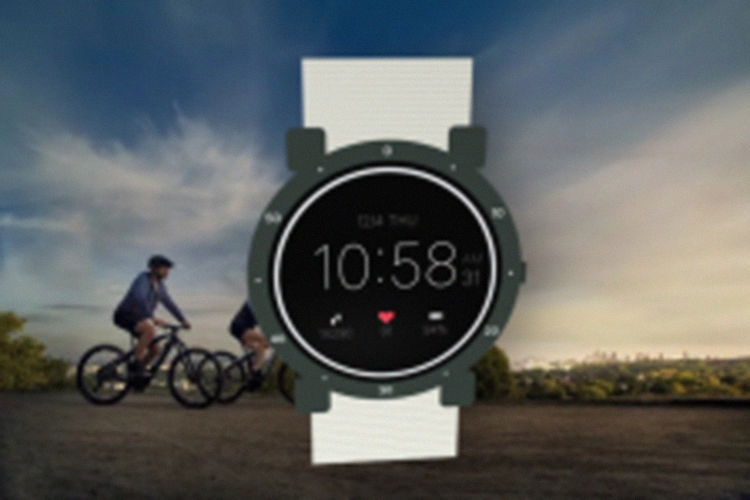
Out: {"hour": 10, "minute": 58}
